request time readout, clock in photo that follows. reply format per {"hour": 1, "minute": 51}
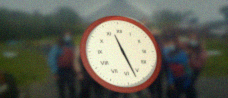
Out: {"hour": 11, "minute": 27}
